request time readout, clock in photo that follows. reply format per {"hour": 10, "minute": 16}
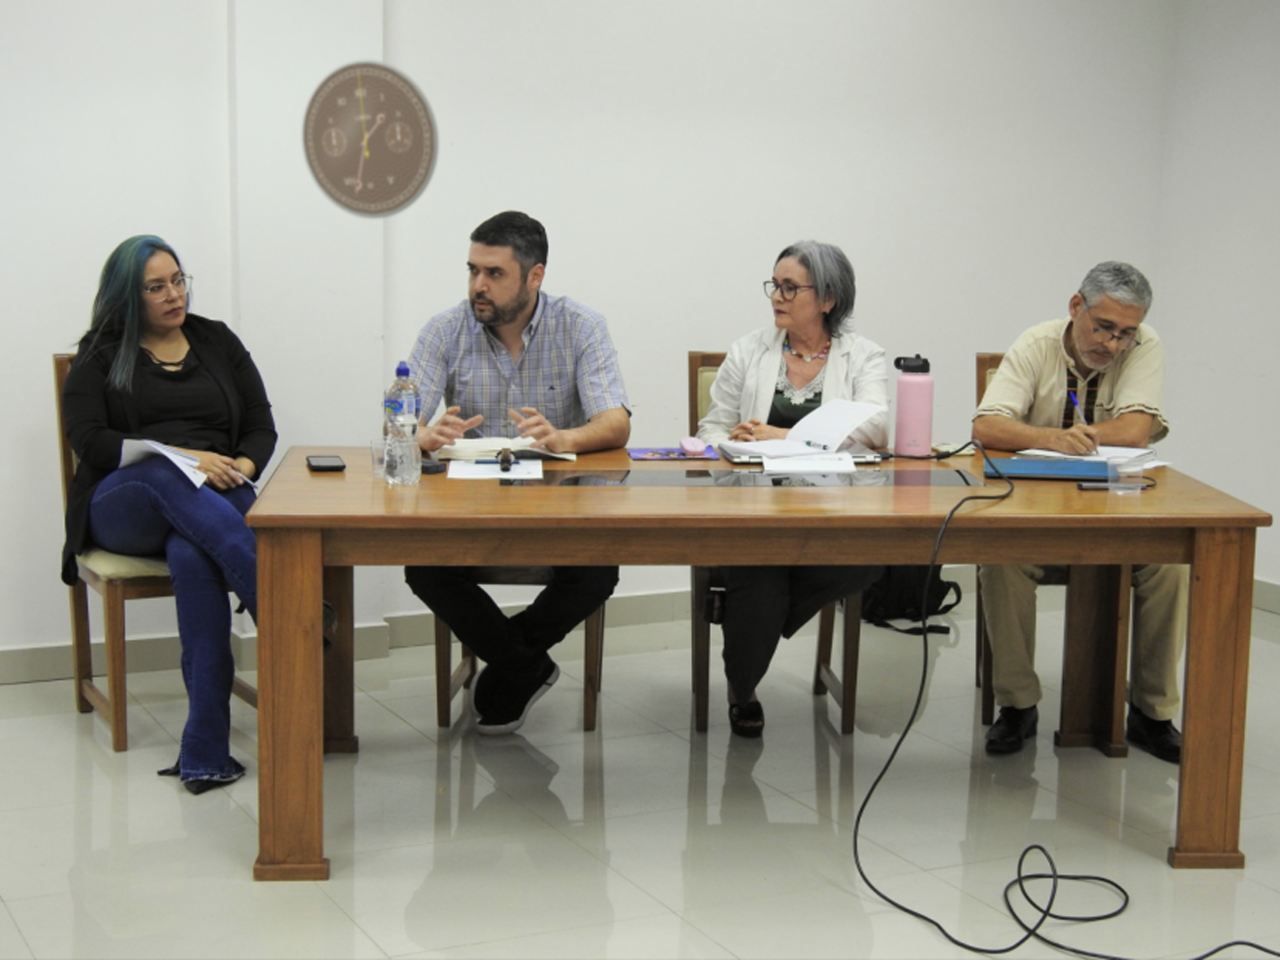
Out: {"hour": 1, "minute": 33}
